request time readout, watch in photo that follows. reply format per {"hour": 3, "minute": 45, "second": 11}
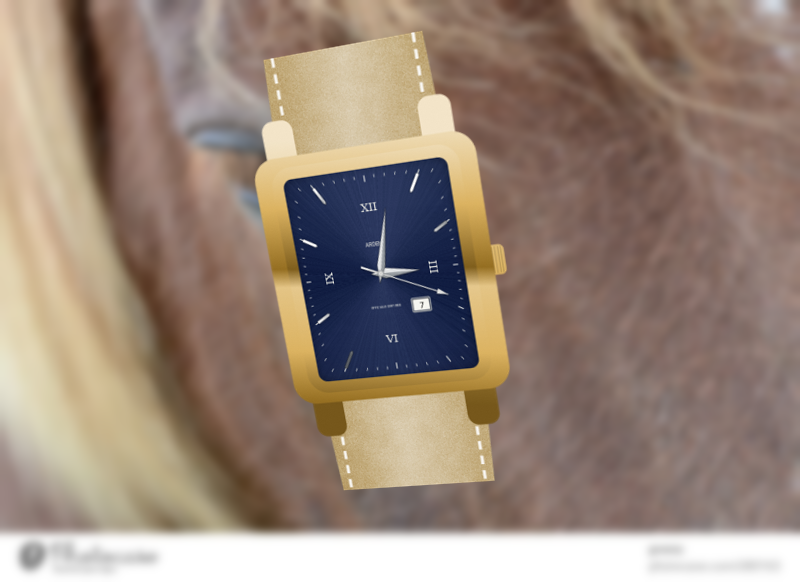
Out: {"hour": 3, "minute": 2, "second": 19}
